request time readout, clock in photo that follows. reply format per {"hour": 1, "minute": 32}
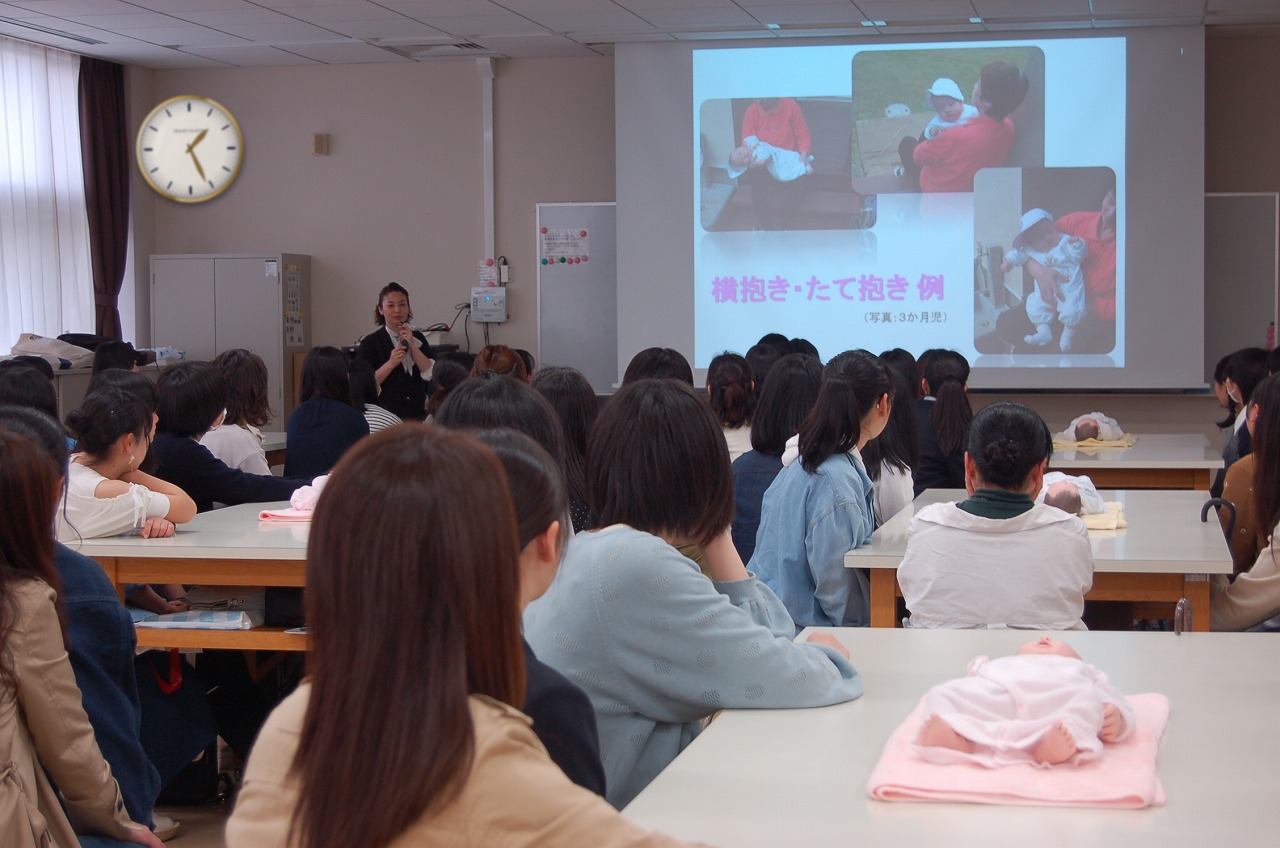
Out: {"hour": 1, "minute": 26}
